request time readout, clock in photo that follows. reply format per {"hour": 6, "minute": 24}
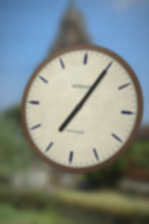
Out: {"hour": 7, "minute": 5}
